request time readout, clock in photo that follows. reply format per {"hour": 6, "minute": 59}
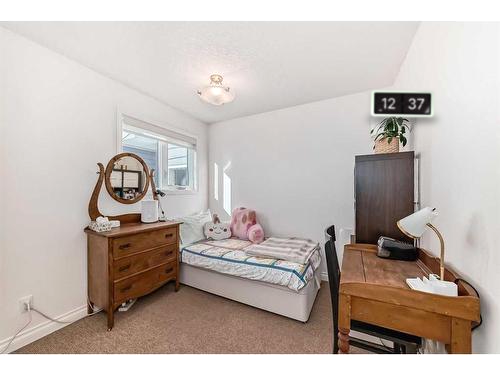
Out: {"hour": 12, "minute": 37}
